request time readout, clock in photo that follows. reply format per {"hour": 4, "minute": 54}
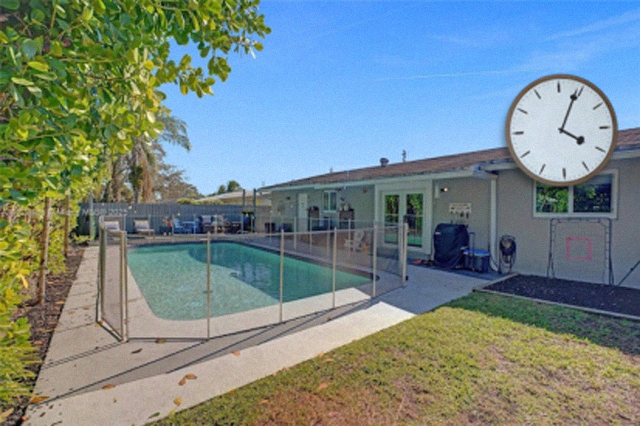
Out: {"hour": 4, "minute": 4}
